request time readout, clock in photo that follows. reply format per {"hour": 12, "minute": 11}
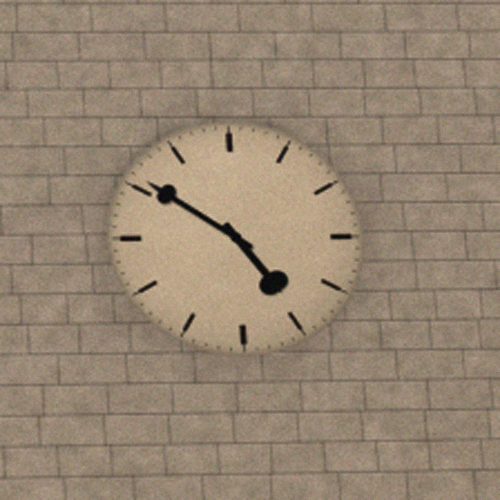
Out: {"hour": 4, "minute": 51}
